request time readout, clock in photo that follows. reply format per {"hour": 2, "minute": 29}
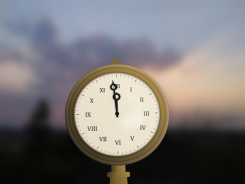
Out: {"hour": 11, "minute": 59}
